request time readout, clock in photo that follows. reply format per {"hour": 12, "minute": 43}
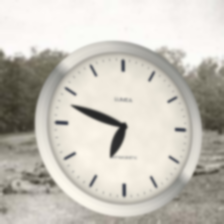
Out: {"hour": 6, "minute": 48}
